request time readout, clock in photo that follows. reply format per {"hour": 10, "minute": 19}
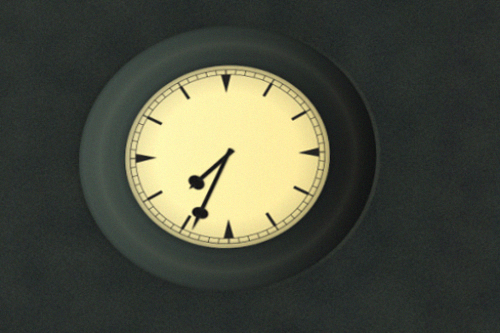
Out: {"hour": 7, "minute": 34}
